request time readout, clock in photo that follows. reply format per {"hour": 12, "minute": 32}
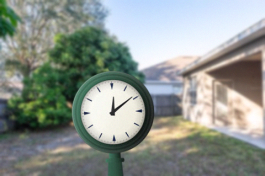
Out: {"hour": 12, "minute": 9}
